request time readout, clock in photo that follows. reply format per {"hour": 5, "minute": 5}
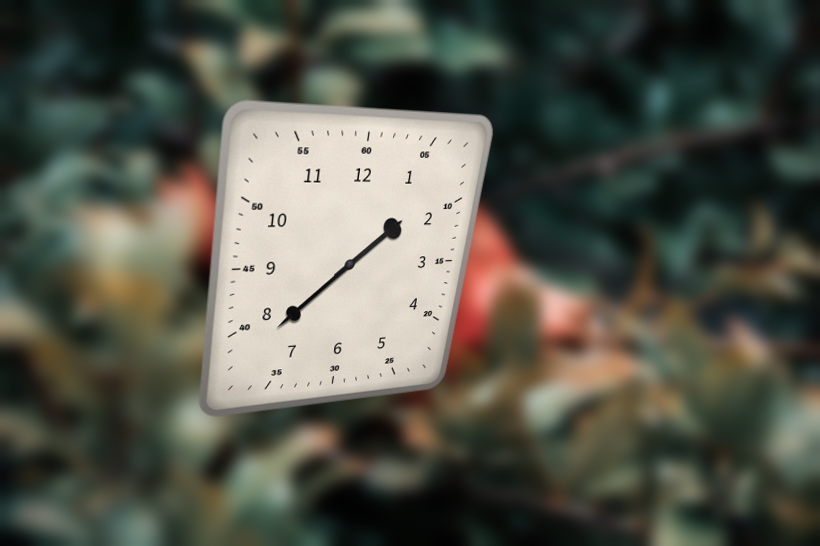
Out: {"hour": 1, "minute": 38}
